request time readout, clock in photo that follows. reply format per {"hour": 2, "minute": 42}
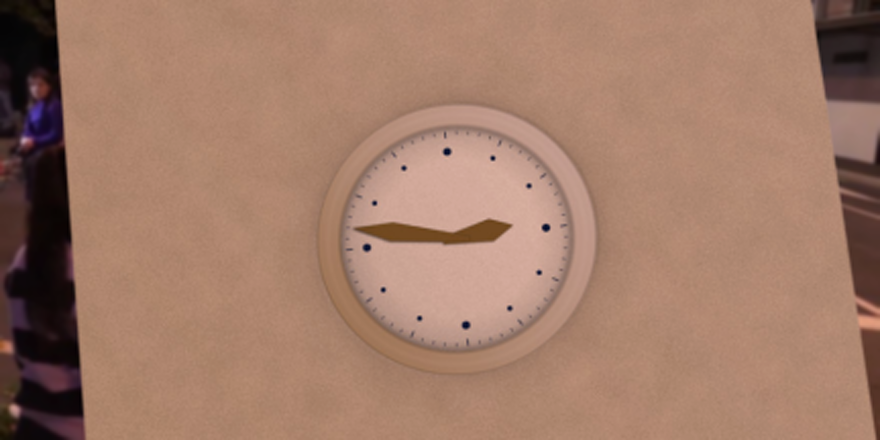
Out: {"hour": 2, "minute": 47}
